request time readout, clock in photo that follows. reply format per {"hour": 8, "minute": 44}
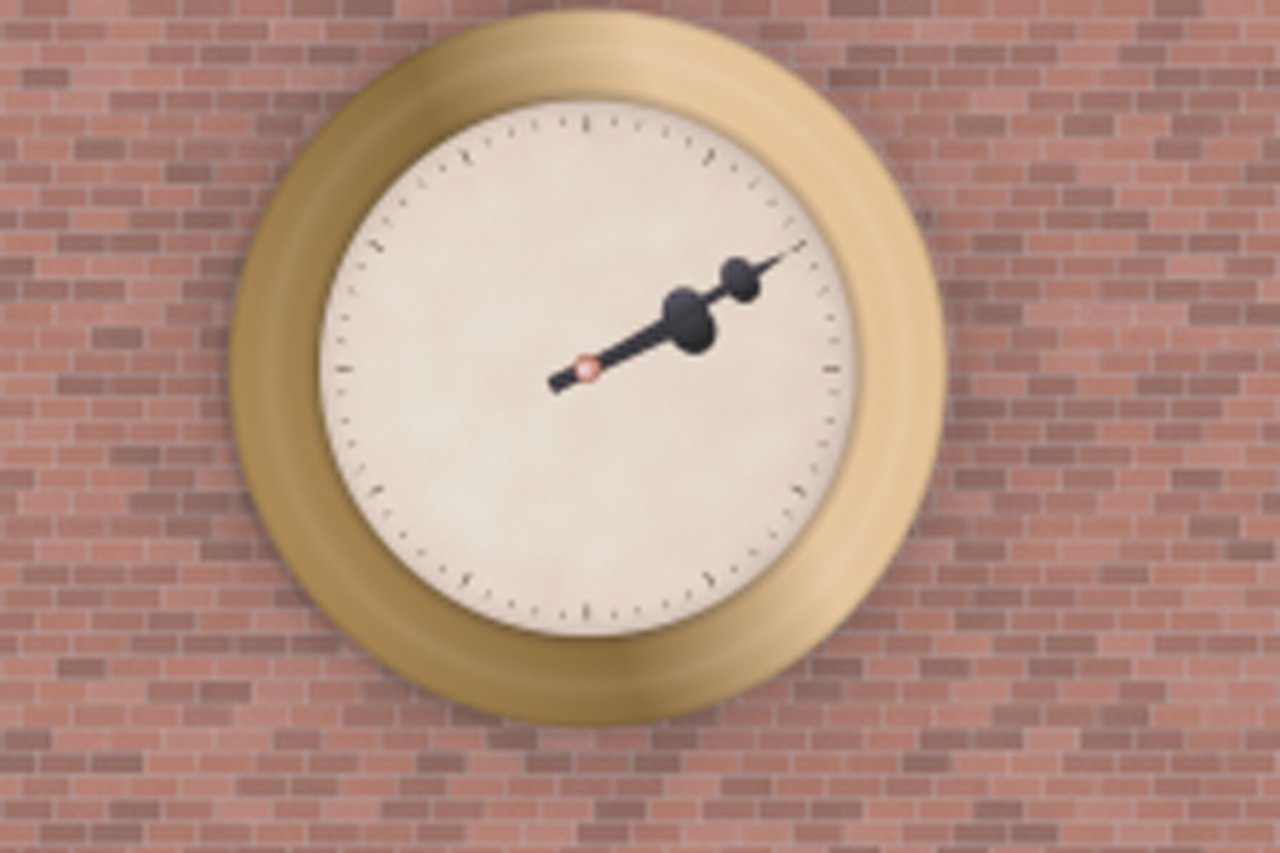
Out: {"hour": 2, "minute": 10}
